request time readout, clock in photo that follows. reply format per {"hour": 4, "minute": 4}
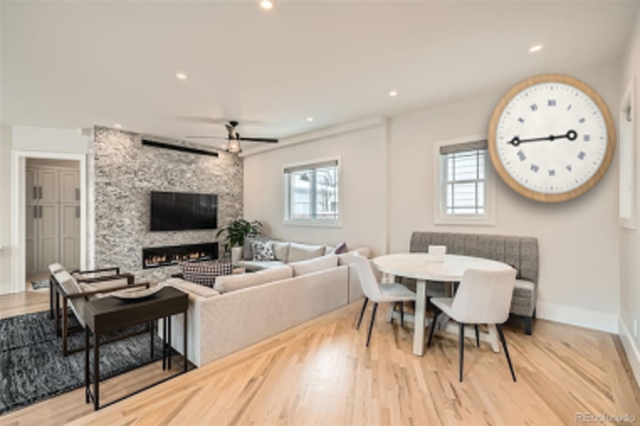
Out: {"hour": 2, "minute": 44}
